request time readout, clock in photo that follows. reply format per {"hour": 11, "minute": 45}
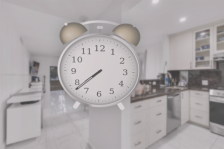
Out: {"hour": 7, "minute": 38}
